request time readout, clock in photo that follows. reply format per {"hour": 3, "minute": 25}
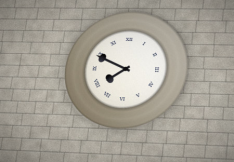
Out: {"hour": 7, "minute": 49}
